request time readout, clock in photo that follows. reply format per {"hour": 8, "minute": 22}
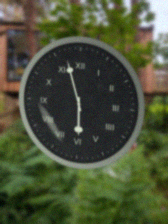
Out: {"hour": 5, "minute": 57}
